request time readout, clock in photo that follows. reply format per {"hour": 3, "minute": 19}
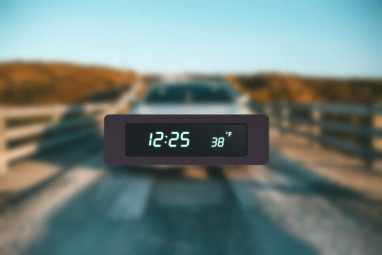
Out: {"hour": 12, "minute": 25}
